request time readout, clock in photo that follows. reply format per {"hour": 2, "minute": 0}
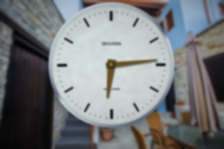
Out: {"hour": 6, "minute": 14}
